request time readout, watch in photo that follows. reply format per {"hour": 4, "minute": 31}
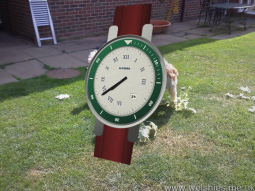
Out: {"hour": 7, "minute": 39}
